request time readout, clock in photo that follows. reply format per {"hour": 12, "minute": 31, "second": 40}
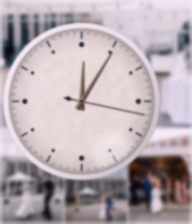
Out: {"hour": 12, "minute": 5, "second": 17}
